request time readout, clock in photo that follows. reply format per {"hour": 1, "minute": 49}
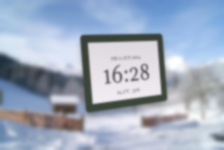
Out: {"hour": 16, "minute": 28}
